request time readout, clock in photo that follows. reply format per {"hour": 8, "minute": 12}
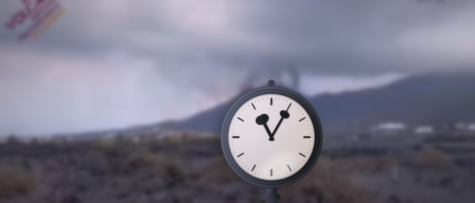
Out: {"hour": 11, "minute": 5}
